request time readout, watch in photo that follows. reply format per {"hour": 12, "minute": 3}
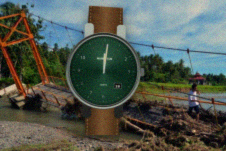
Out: {"hour": 12, "minute": 1}
